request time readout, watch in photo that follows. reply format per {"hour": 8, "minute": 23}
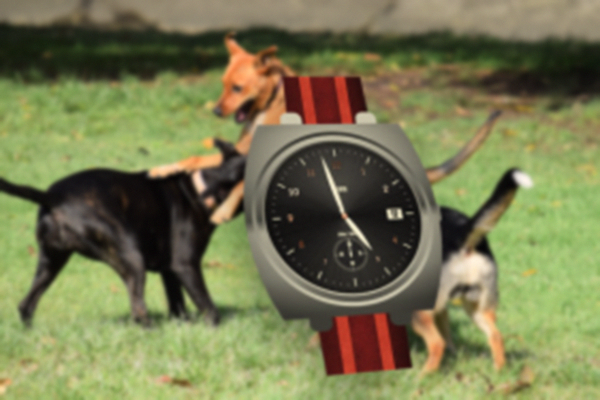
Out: {"hour": 4, "minute": 58}
